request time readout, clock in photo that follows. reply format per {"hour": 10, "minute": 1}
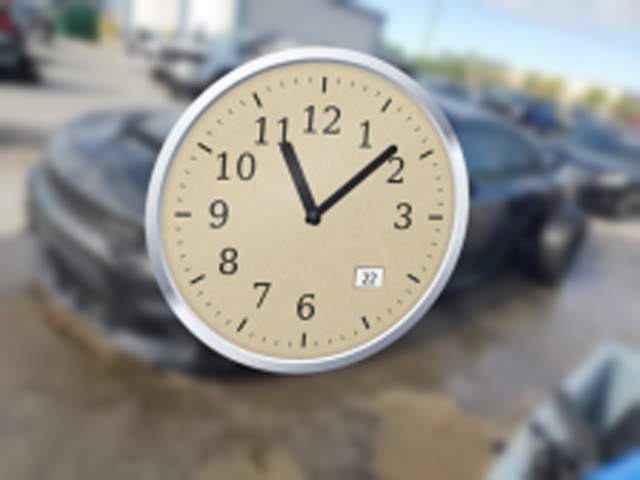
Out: {"hour": 11, "minute": 8}
